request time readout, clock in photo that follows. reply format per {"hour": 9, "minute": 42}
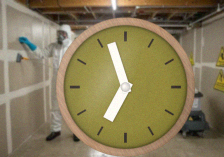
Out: {"hour": 6, "minute": 57}
